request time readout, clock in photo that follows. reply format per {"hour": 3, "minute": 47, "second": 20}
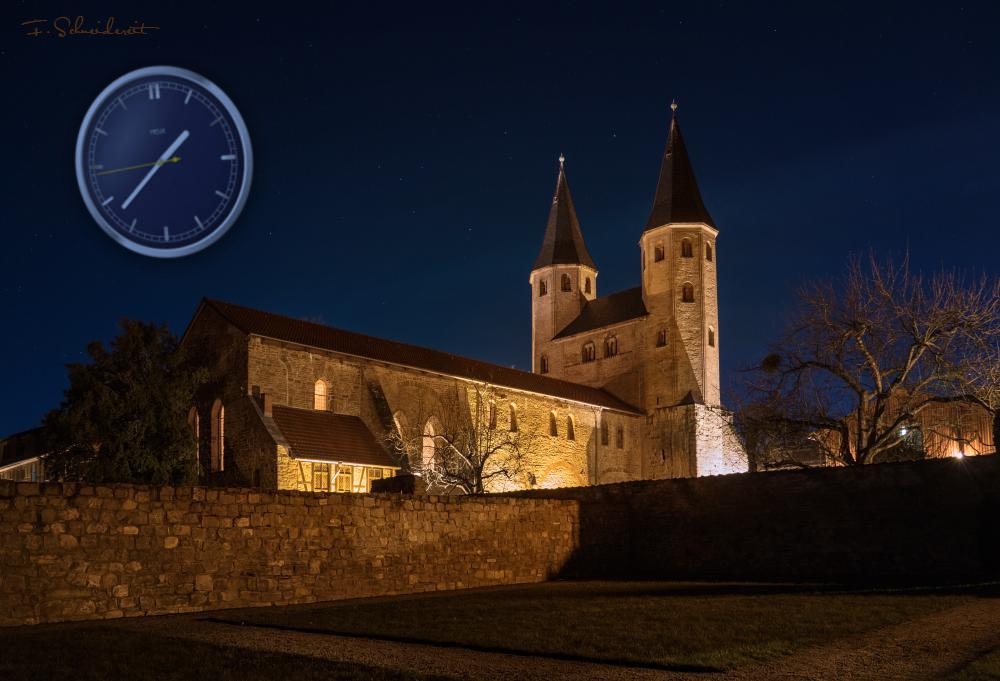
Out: {"hour": 1, "minute": 37, "second": 44}
